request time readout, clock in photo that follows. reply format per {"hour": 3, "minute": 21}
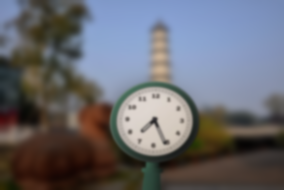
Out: {"hour": 7, "minute": 26}
